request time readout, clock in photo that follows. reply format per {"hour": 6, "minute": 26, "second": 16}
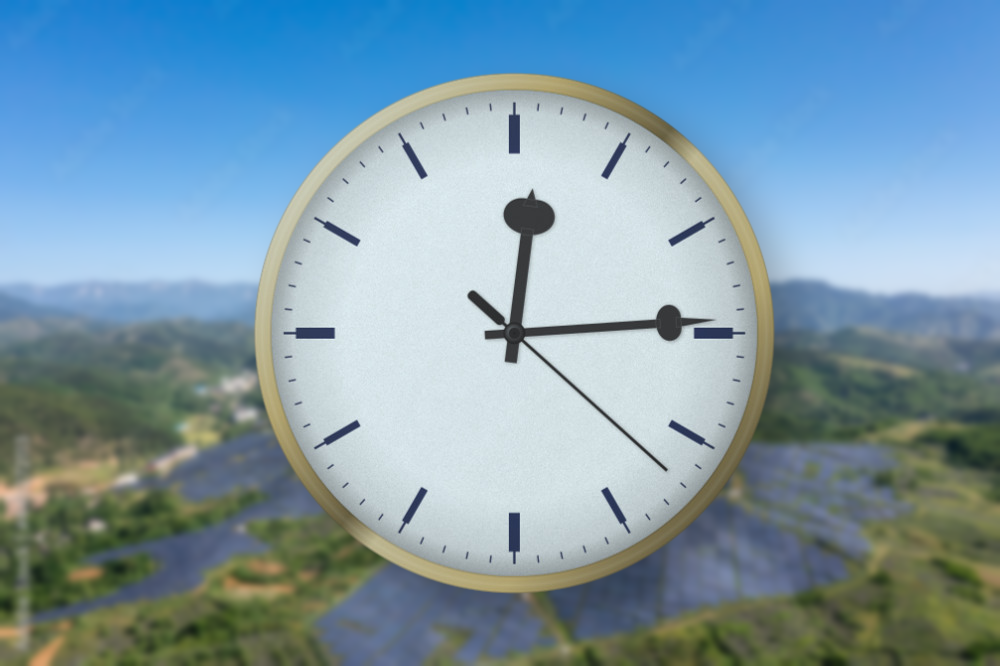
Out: {"hour": 12, "minute": 14, "second": 22}
